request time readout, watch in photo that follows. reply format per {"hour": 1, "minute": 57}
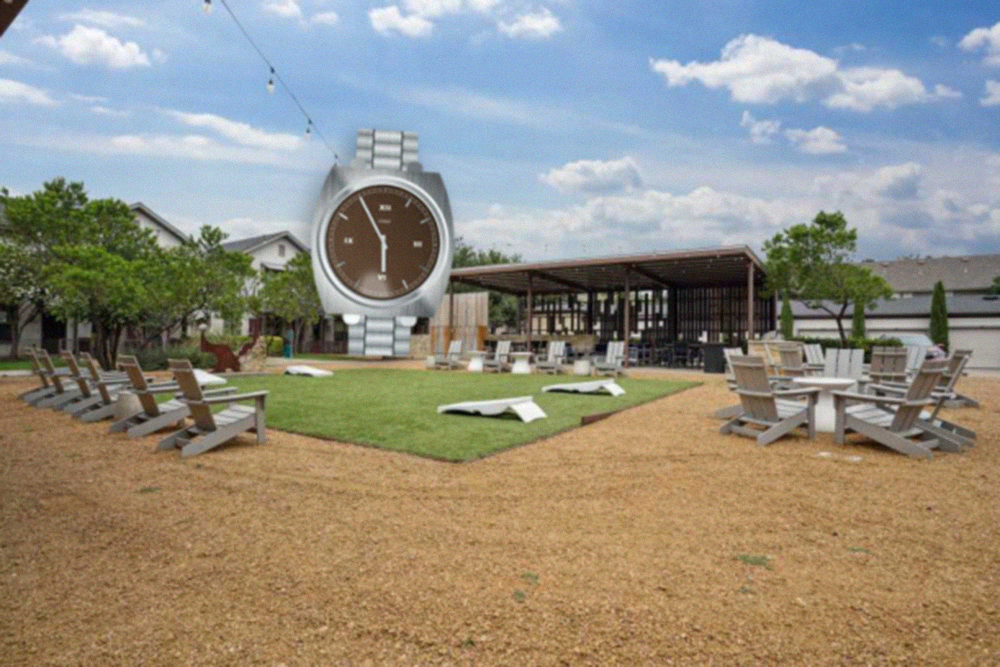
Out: {"hour": 5, "minute": 55}
